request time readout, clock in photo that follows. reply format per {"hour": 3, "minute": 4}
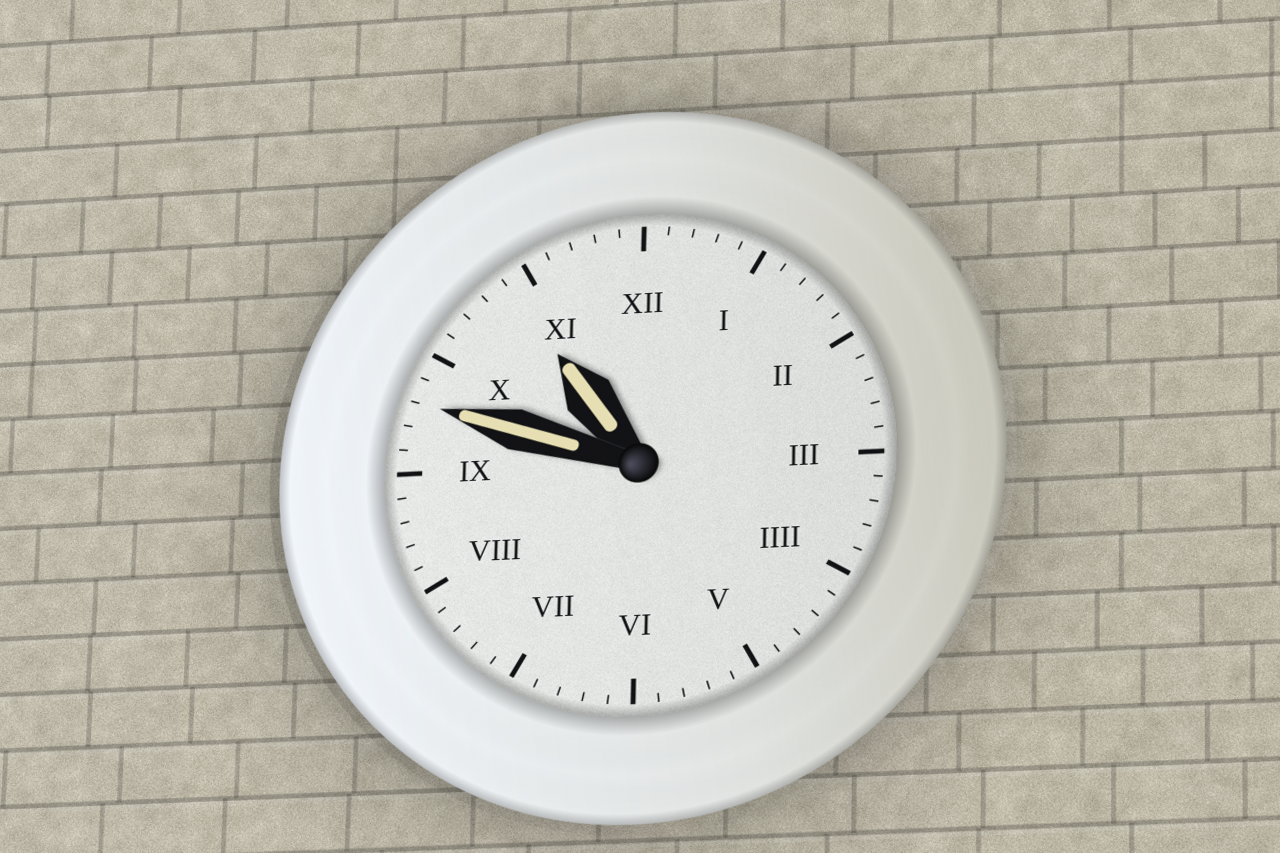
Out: {"hour": 10, "minute": 48}
